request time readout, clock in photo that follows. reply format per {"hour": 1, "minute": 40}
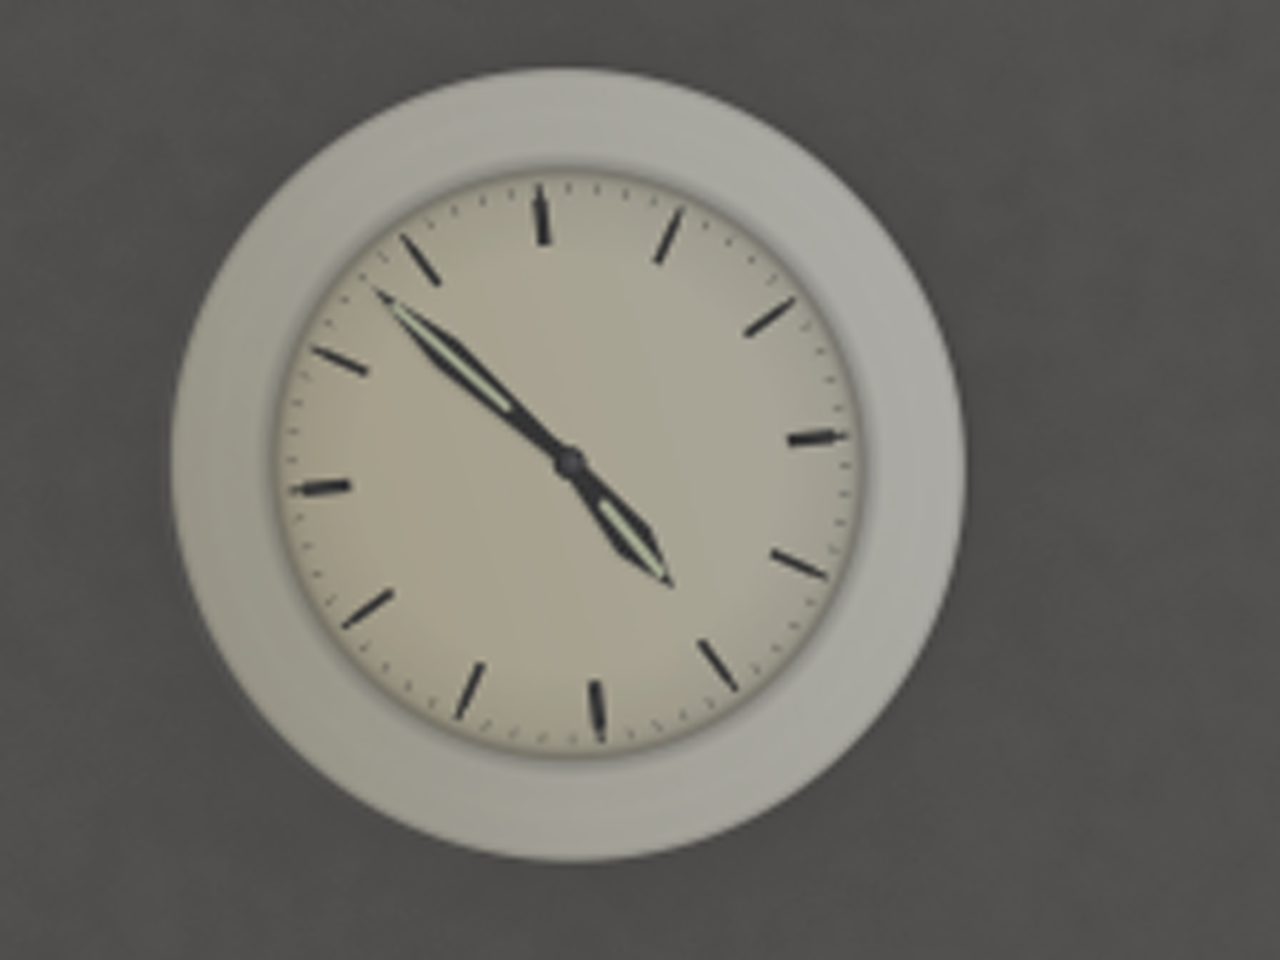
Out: {"hour": 4, "minute": 53}
